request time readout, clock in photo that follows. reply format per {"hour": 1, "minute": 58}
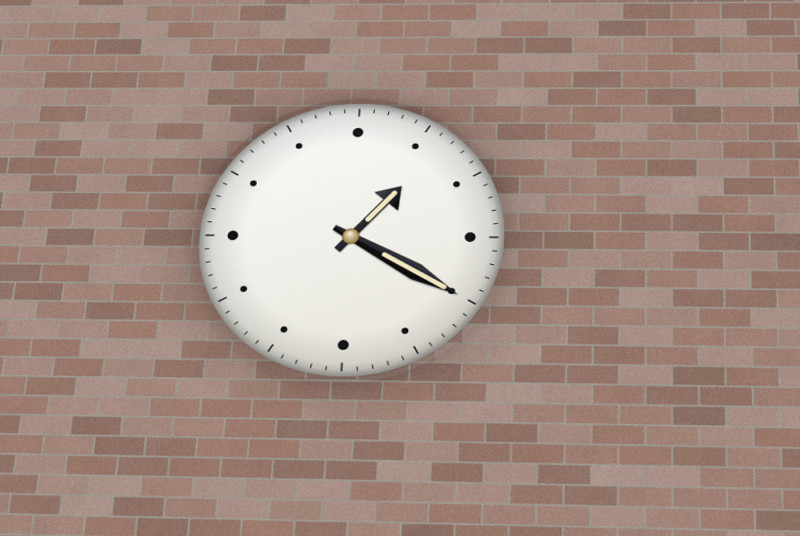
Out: {"hour": 1, "minute": 20}
